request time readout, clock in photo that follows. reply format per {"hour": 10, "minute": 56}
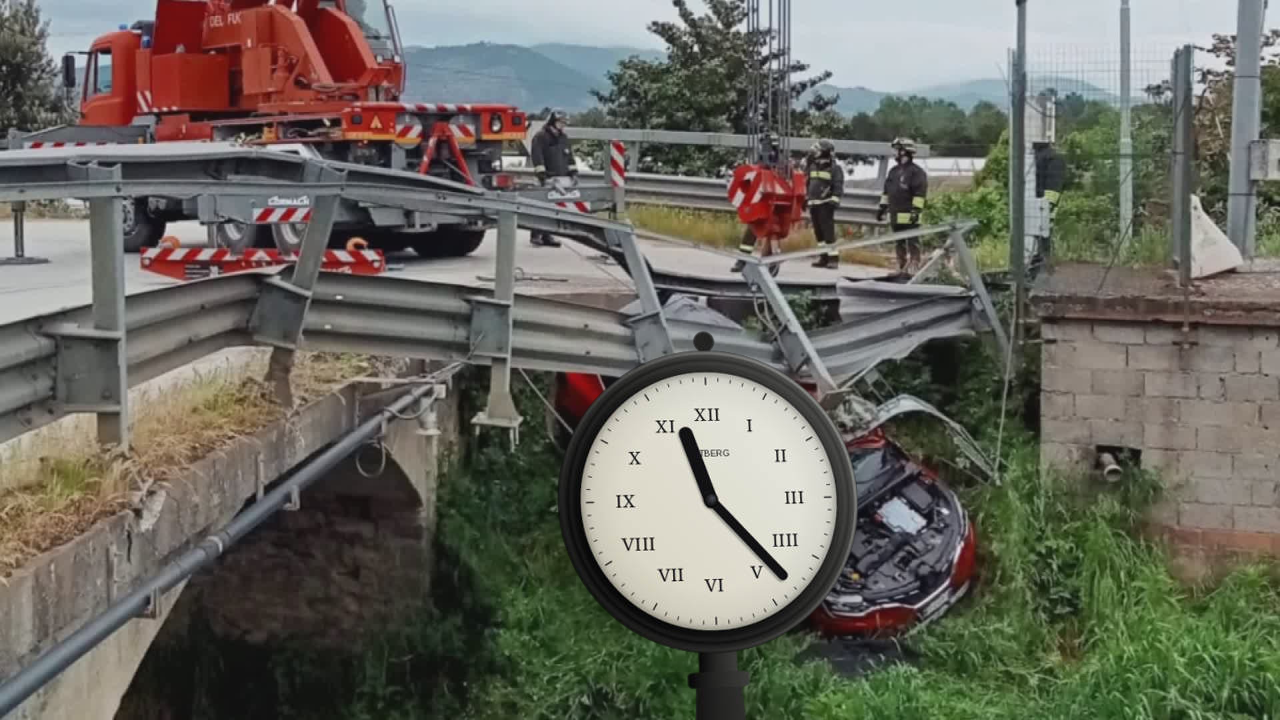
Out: {"hour": 11, "minute": 23}
